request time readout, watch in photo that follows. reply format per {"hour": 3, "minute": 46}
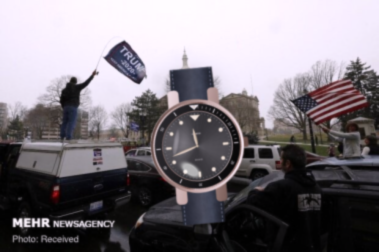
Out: {"hour": 11, "minute": 42}
